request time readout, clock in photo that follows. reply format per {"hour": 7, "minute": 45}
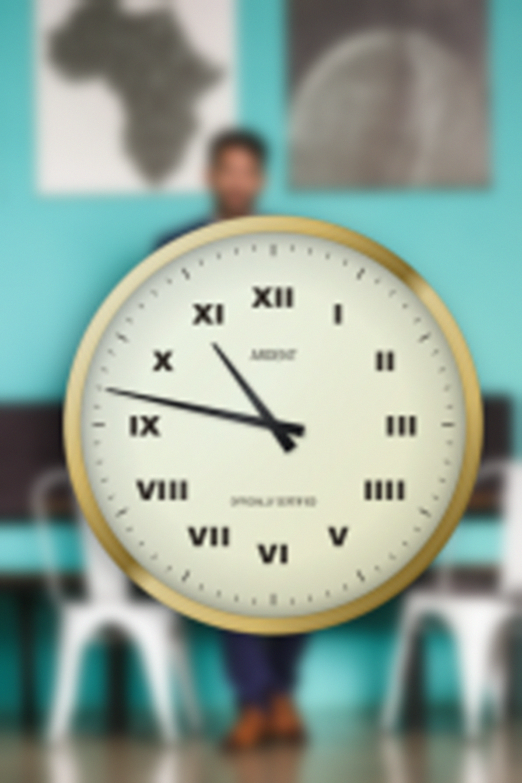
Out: {"hour": 10, "minute": 47}
